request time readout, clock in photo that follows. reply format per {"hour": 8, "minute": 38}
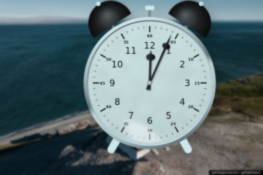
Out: {"hour": 12, "minute": 4}
